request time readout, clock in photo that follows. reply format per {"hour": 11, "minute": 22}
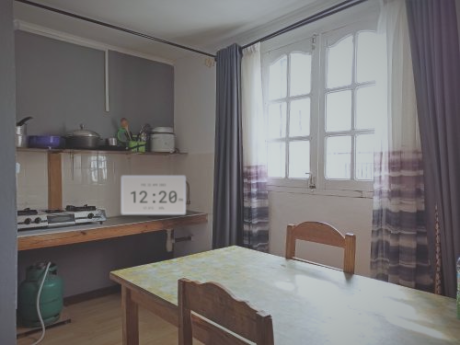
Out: {"hour": 12, "minute": 20}
